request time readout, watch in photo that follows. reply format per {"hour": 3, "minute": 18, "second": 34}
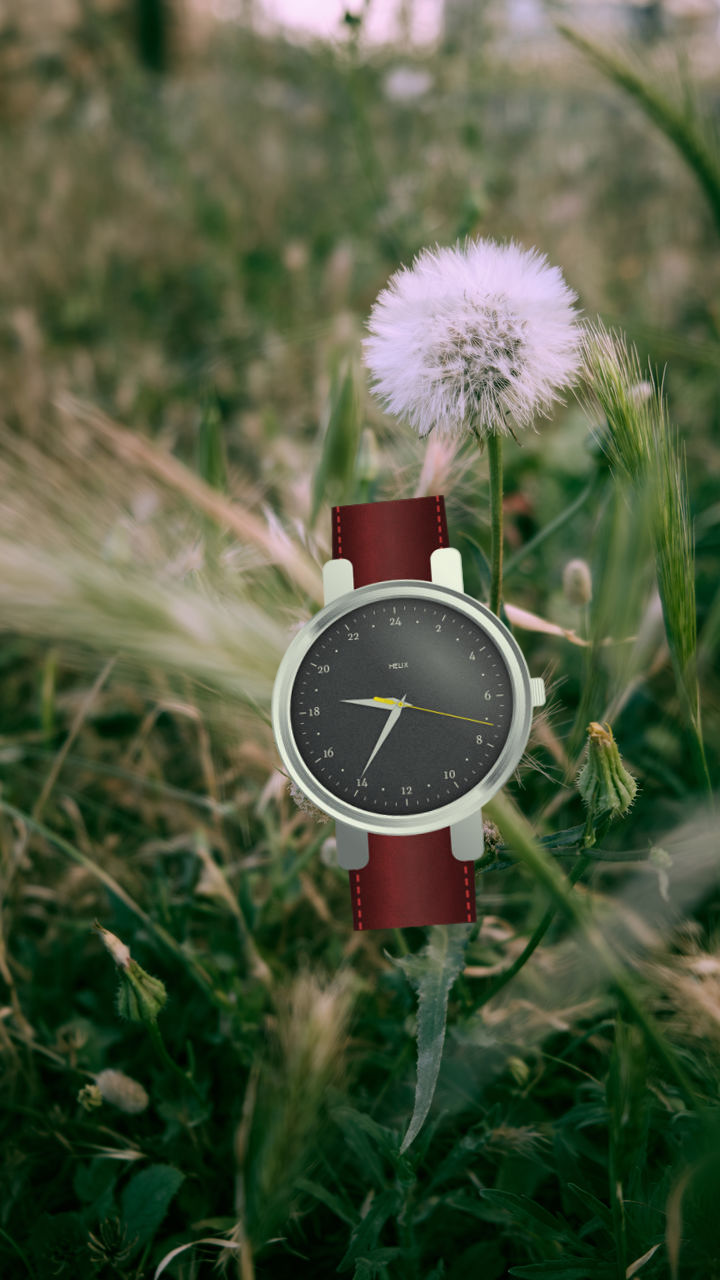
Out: {"hour": 18, "minute": 35, "second": 18}
